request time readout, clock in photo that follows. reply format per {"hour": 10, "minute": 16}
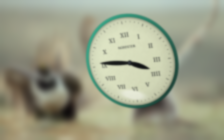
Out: {"hour": 3, "minute": 46}
